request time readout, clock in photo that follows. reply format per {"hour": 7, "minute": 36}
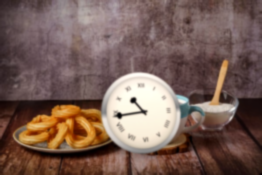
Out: {"hour": 10, "minute": 44}
